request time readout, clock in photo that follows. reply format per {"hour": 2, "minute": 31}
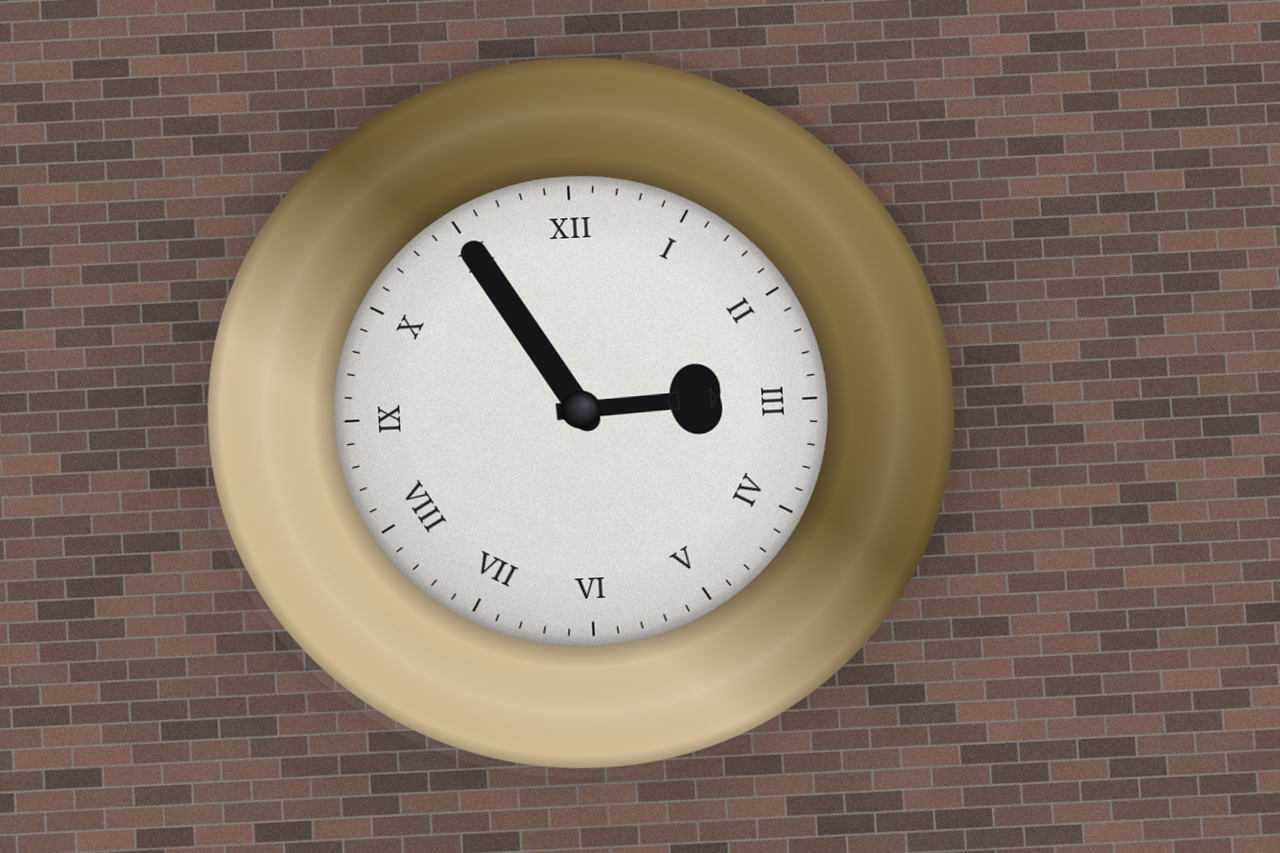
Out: {"hour": 2, "minute": 55}
